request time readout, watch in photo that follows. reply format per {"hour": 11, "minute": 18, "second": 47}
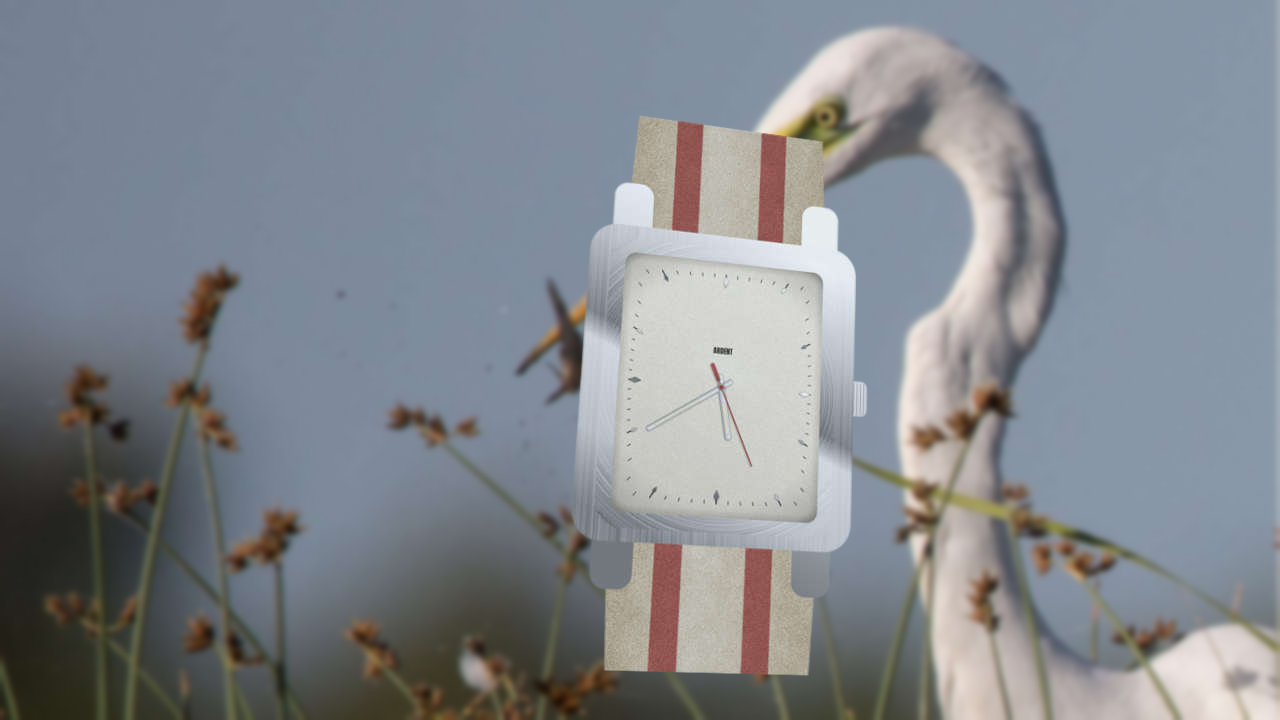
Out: {"hour": 5, "minute": 39, "second": 26}
